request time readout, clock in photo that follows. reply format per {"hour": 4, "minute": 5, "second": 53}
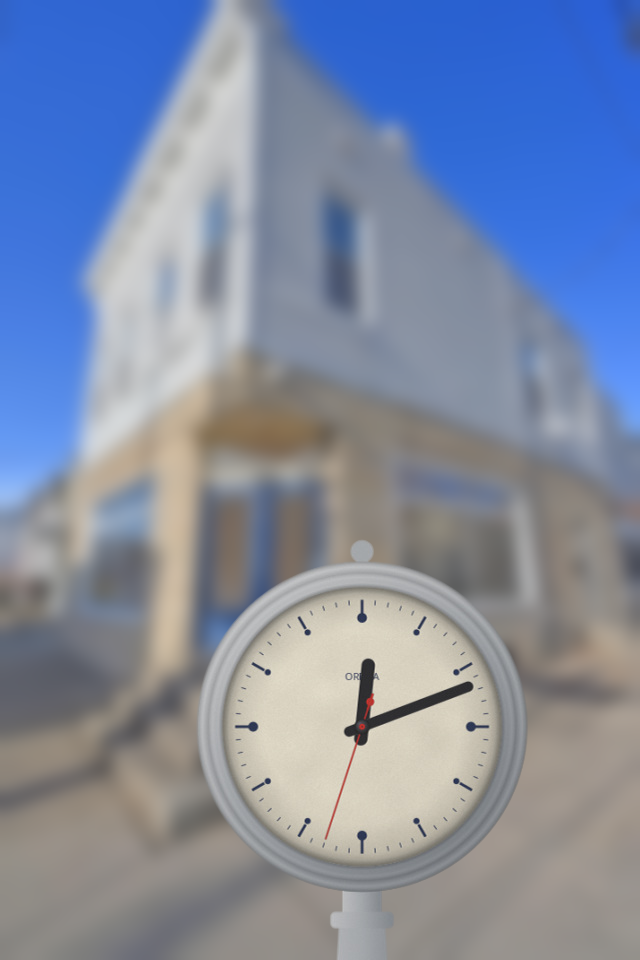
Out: {"hour": 12, "minute": 11, "second": 33}
